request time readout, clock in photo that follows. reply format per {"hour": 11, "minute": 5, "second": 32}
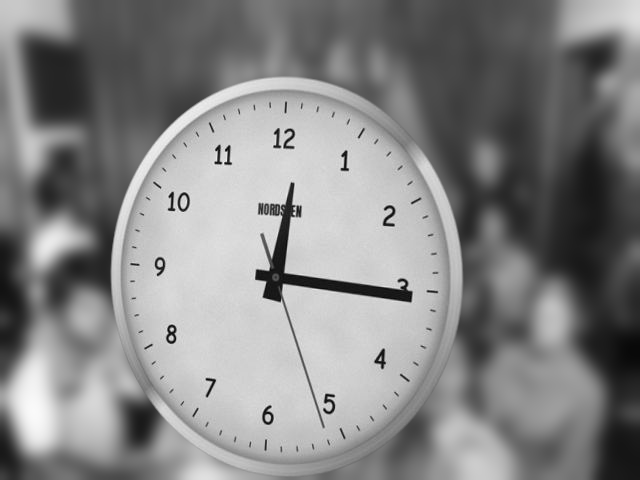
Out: {"hour": 12, "minute": 15, "second": 26}
